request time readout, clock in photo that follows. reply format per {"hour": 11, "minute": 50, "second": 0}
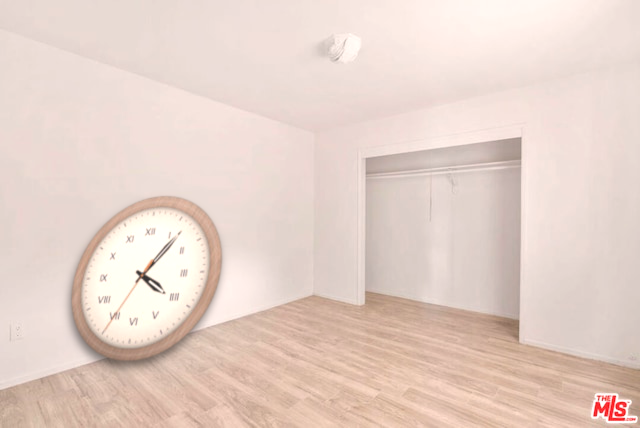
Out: {"hour": 4, "minute": 6, "second": 35}
